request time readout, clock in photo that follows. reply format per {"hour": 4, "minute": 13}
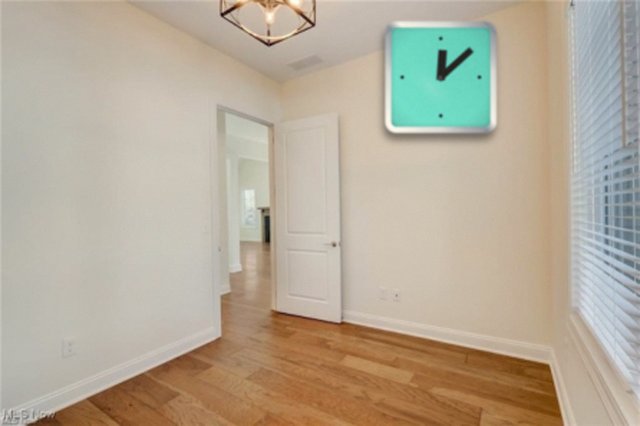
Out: {"hour": 12, "minute": 8}
